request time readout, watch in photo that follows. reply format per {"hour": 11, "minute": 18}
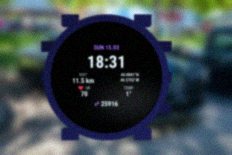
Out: {"hour": 18, "minute": 31}
